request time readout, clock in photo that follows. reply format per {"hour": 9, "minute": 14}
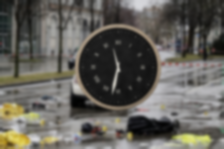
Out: {"hour": 11, "minute": 32}
